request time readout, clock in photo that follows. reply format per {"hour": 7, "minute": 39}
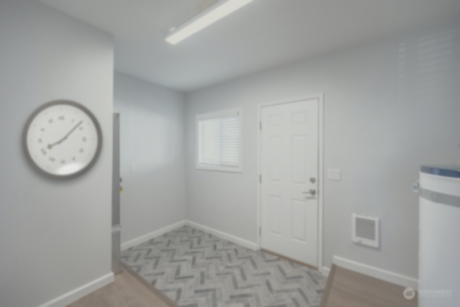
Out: {"hour": 8, "minute": 8}
